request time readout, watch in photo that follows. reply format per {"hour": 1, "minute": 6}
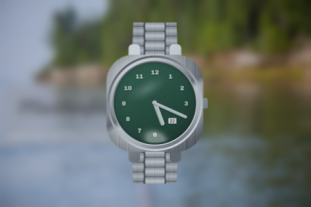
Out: {"hour": 5, "minute": 19}
